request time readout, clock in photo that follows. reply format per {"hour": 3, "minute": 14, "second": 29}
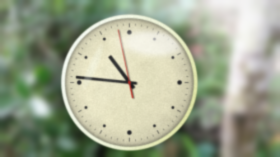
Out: {"hour": 10, "minute": 45, "second": 58}
